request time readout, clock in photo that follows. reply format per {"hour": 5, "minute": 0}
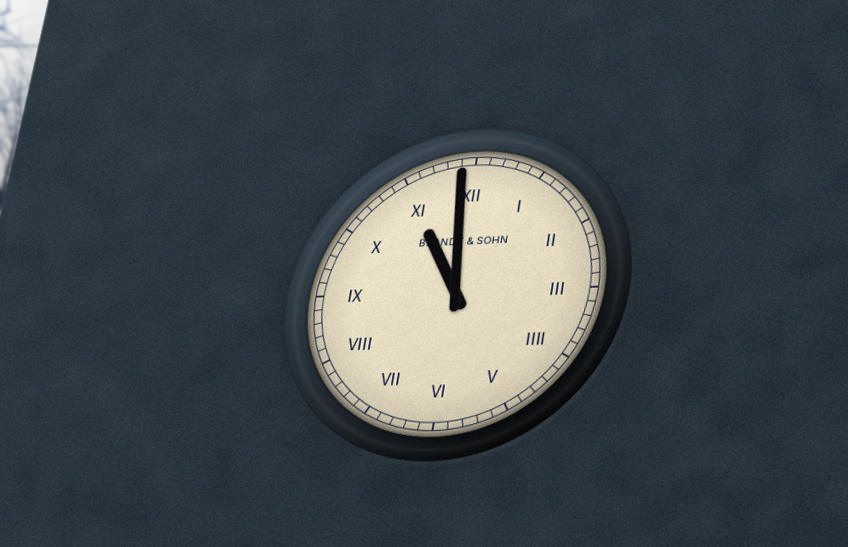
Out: {"hour": 10, "minute": 59}
